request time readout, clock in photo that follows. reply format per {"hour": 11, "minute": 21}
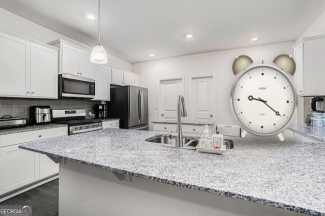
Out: {"hour": 9, "minute": 21}
